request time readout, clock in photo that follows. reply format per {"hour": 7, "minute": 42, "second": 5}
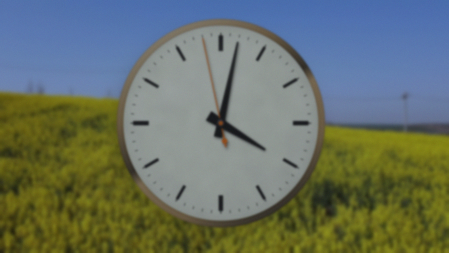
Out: {"hour": 4, "minute": 1, "second": 58}
